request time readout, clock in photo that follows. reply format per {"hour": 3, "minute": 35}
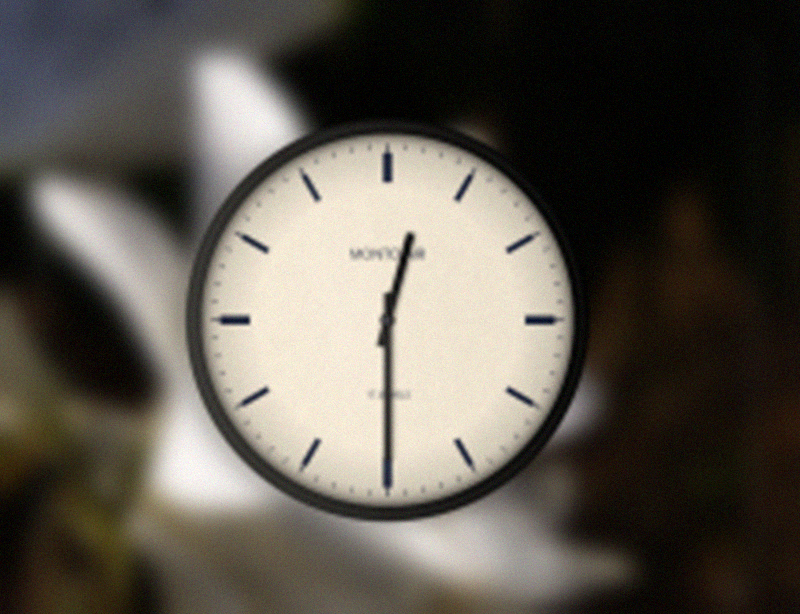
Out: {"hour": 12, "minute": 30}
